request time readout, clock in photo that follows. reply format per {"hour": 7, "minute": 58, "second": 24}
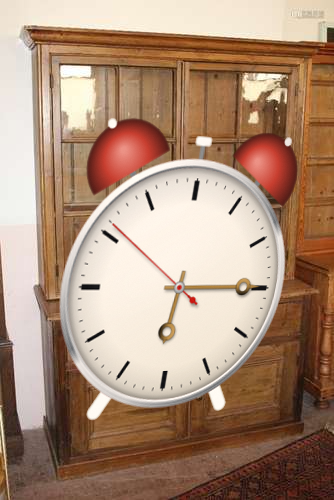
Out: {"hour": 6, "minute": 14, "second": 51}
